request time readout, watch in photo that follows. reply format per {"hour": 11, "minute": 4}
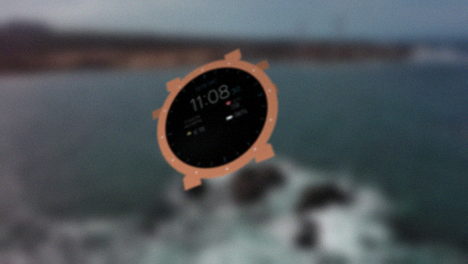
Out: {"hour": 11, "minute": 8}
